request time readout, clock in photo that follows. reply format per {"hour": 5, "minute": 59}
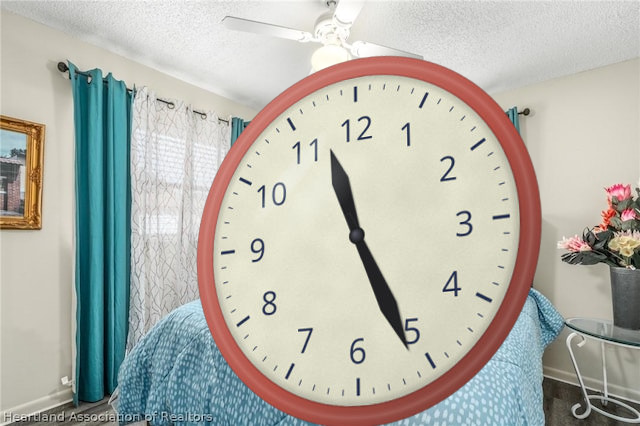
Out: {"hour": 11, "minute": 26}
